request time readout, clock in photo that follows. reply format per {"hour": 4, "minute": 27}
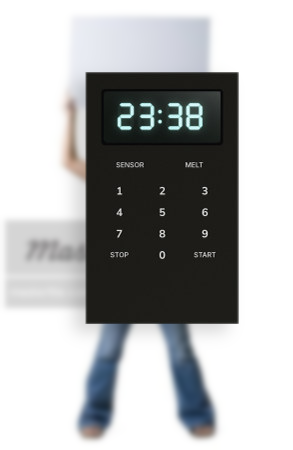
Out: {"hour": 23, "minute": 38}
